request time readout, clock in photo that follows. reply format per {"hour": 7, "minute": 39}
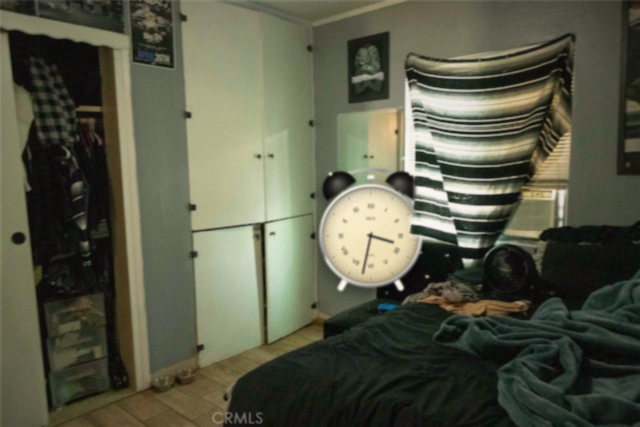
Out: {"hour": 3, "minute": 32}
